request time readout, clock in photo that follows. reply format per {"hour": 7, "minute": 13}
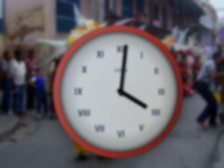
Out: {"hour": 4, "minute": 1}
